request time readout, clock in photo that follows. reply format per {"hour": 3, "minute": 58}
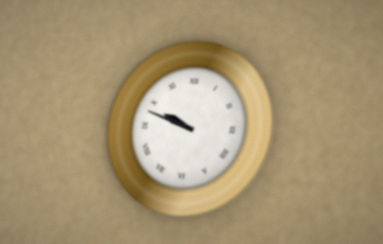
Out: {"hour": 9, "minute": 48}
